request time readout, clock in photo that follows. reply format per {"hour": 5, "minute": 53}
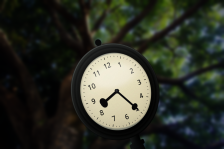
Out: {"hour": 8, "minute": 25}
